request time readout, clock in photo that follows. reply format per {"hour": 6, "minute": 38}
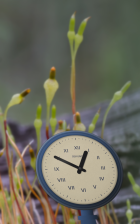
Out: {"hour": 12, "minute": 50}
